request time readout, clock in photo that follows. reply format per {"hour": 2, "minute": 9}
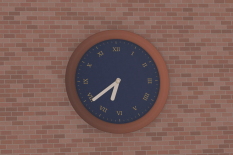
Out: {"hour": 6, "minute": 39}
